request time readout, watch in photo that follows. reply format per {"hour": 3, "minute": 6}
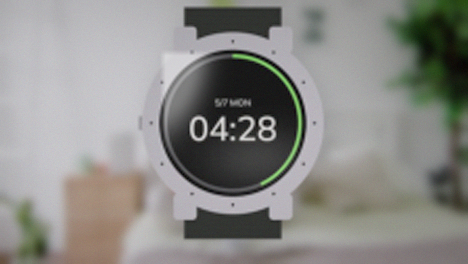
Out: {"hour": 4, "minute": 28}
